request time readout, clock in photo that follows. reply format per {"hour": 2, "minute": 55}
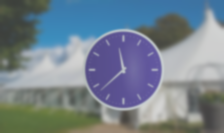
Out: {"hour": 11, "minute": 38}
